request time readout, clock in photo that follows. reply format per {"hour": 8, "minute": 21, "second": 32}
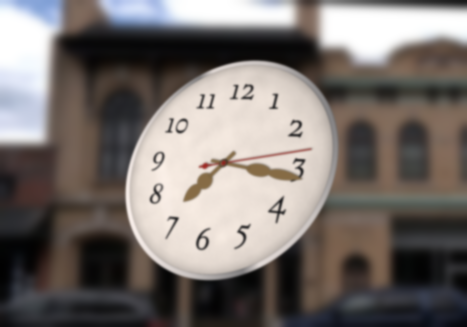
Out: {"hour": 7, "minute": 16, "second": 13}
